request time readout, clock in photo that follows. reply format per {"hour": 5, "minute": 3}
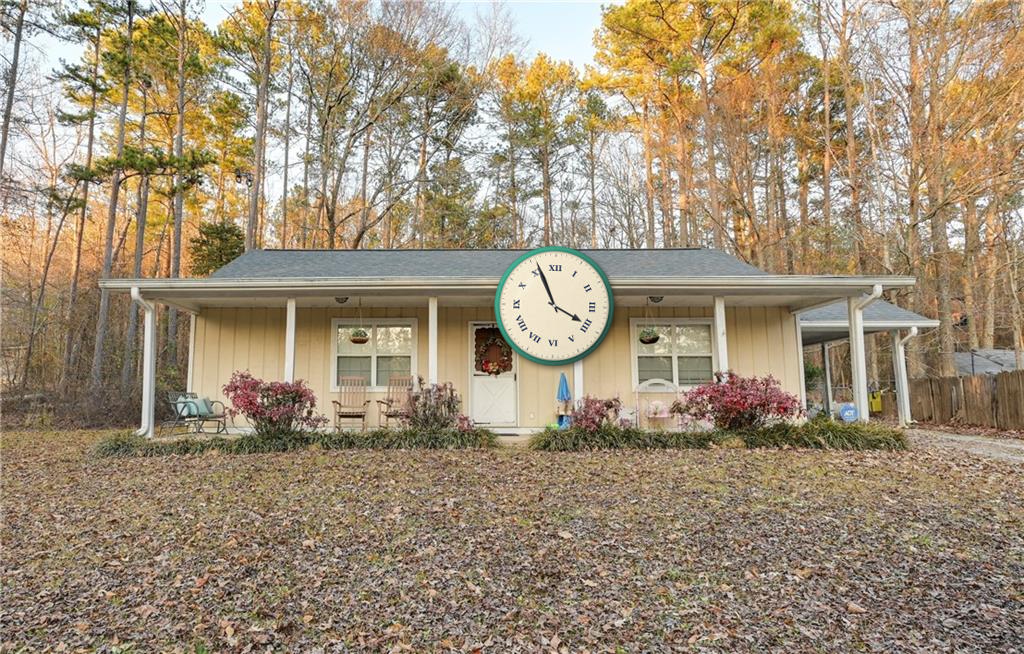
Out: {"hour": 3, "minute": 56}
